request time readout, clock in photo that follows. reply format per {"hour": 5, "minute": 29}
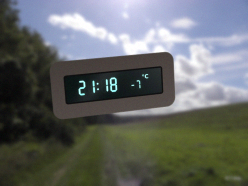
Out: {"hour": 21, "minute": 18}
